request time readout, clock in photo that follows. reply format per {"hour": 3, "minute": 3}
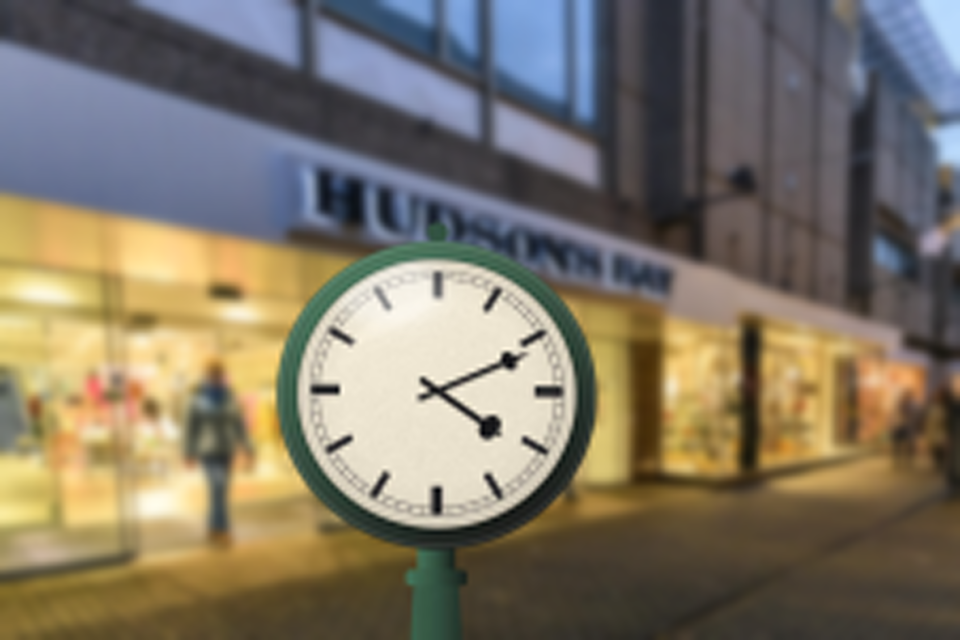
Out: {"hour": 4, "minute": 11}
